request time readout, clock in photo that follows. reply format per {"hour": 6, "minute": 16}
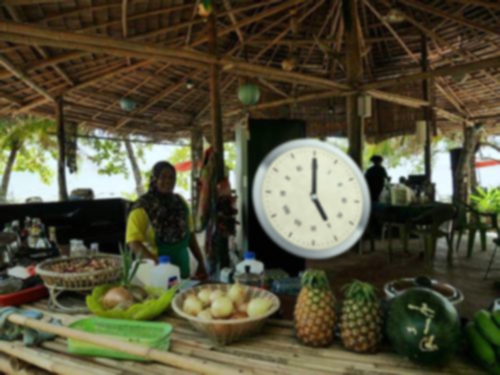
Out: {"hour": 5, "minute": 0}
